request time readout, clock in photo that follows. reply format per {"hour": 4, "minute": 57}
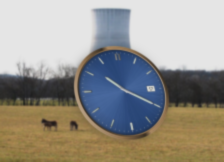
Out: {"hour": 10, "minute": 20}
